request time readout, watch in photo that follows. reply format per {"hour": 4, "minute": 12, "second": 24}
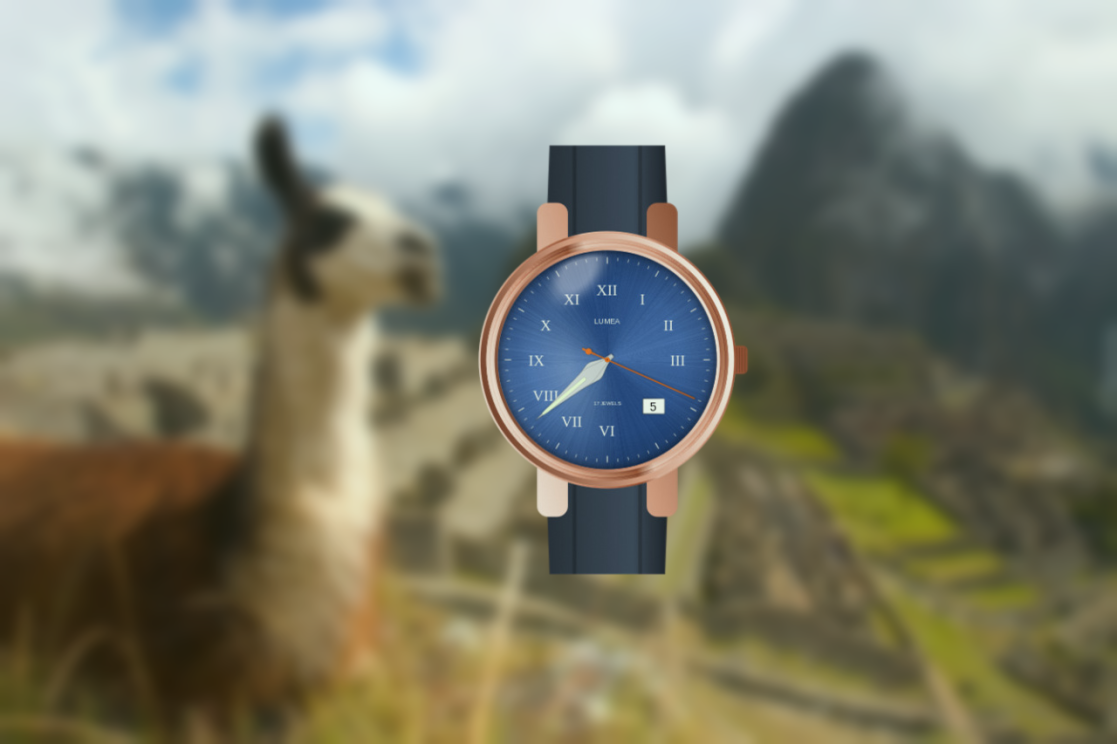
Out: {"hour": 7, "minute": 38, "second": 19}
